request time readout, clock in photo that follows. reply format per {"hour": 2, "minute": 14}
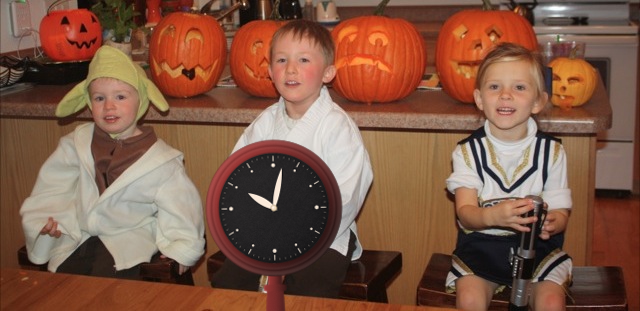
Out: {"hour": 10, "minute": 2}
